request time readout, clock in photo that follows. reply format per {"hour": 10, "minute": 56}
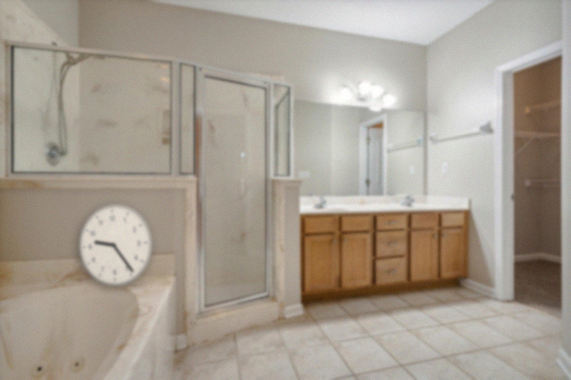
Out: {"hour": 9, "minute": 24}
